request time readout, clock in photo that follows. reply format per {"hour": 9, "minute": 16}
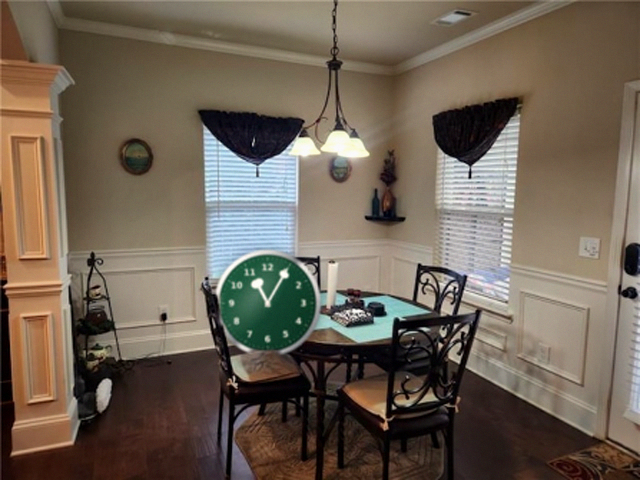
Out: {"hour": 11, "minute": 5}
